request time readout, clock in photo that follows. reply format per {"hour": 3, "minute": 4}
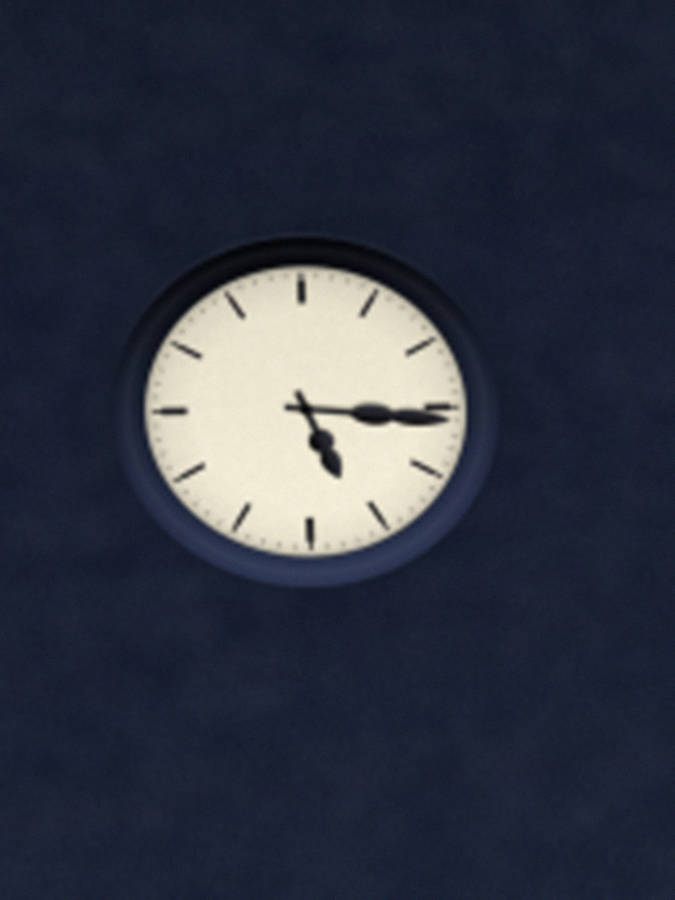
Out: {"hour": 5, "minute": 16}
